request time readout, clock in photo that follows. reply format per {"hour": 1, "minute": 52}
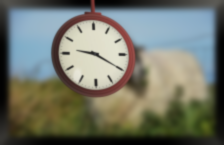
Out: {"hour": 9, "minute": 20}
